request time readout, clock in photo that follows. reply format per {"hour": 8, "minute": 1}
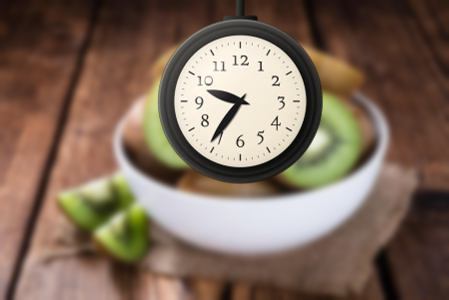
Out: {"hour": 9, "minute": 36}
